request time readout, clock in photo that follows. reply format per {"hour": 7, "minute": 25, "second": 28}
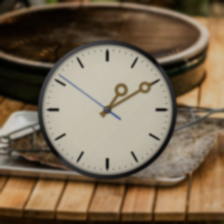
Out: {"hour": 1, "minute": 9, "second": 51}
